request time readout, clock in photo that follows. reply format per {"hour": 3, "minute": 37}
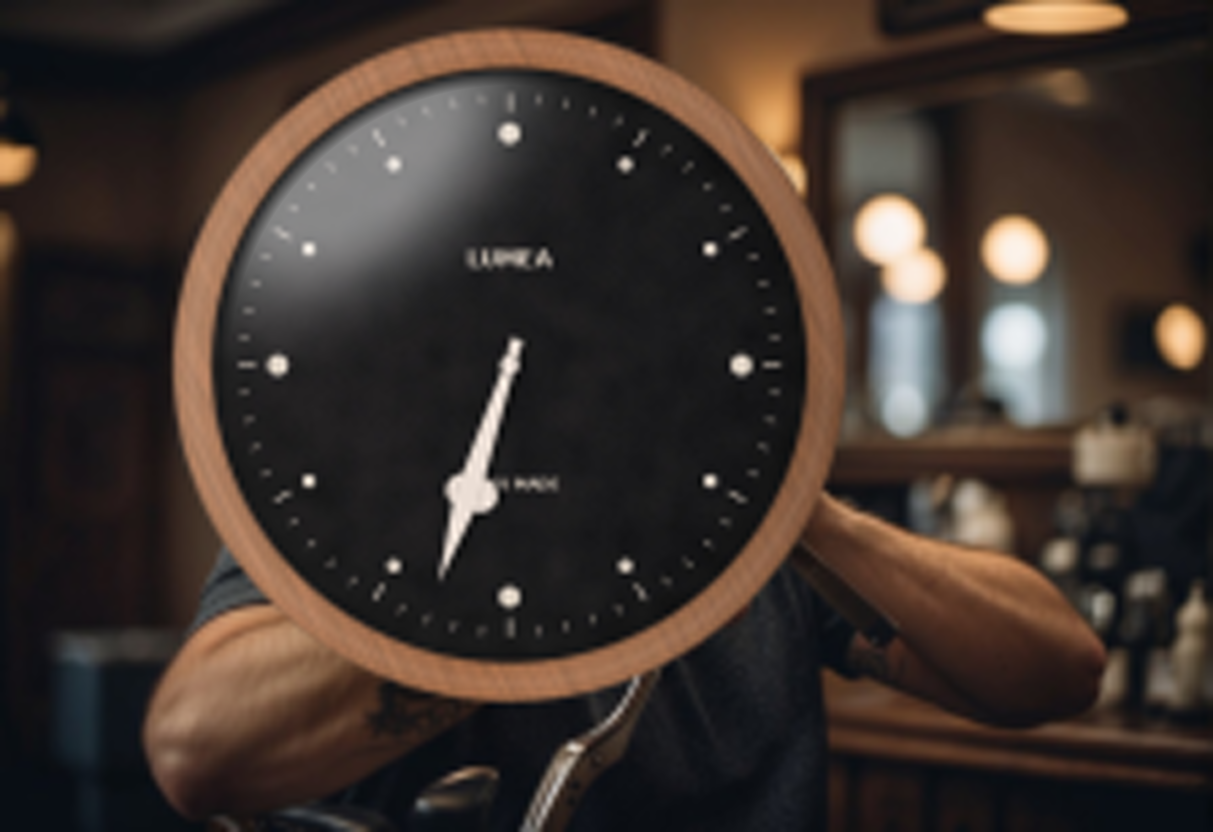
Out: {"hour": 6, "minute": 33}
